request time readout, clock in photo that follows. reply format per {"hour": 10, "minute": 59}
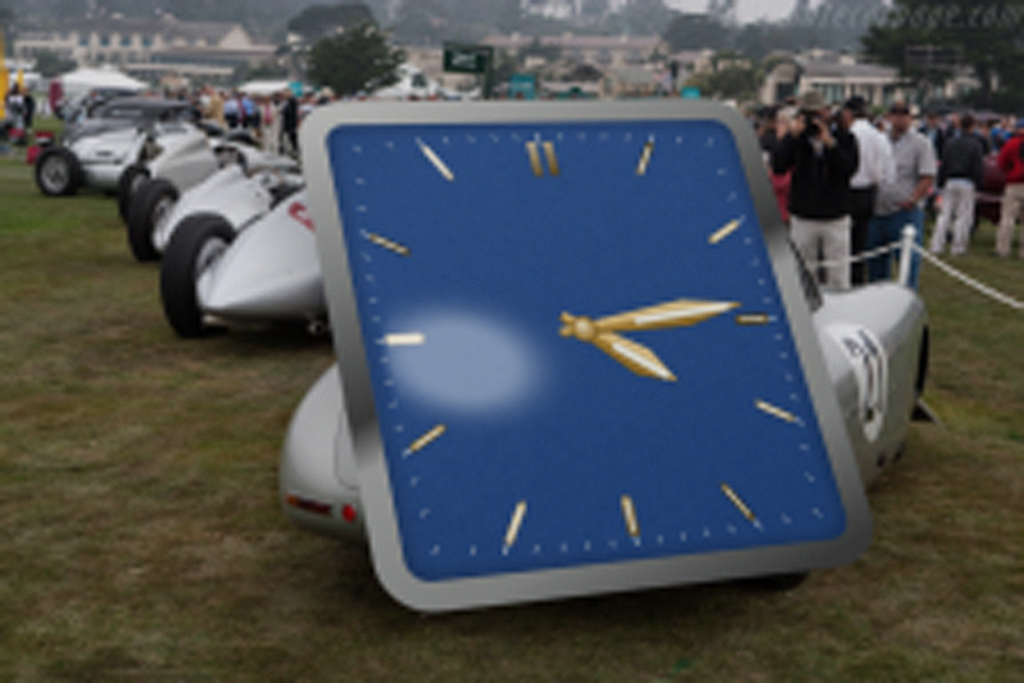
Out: {"hour": 4, "minute": 14}
